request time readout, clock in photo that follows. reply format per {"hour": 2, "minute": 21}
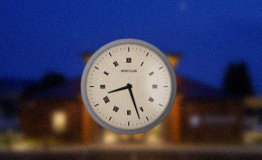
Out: {"hour": 8, "minute": 27}
